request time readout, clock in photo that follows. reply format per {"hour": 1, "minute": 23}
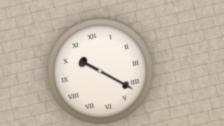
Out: {"hour": 10, "minute": 22}
